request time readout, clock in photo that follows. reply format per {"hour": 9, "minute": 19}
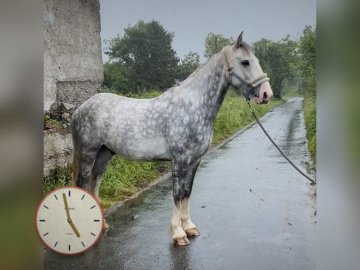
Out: {"hour": 4, "minute": 58}
